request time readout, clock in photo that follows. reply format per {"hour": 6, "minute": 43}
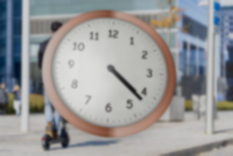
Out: {"hour": 4, "minute": 22}
